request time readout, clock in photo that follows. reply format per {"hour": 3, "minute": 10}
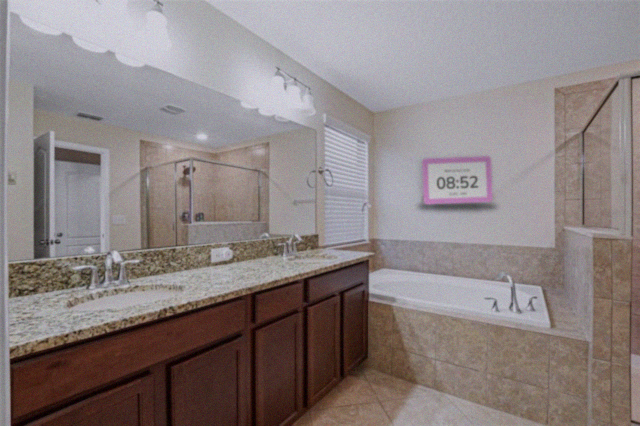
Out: {"hour": 8, "minute": 52}
